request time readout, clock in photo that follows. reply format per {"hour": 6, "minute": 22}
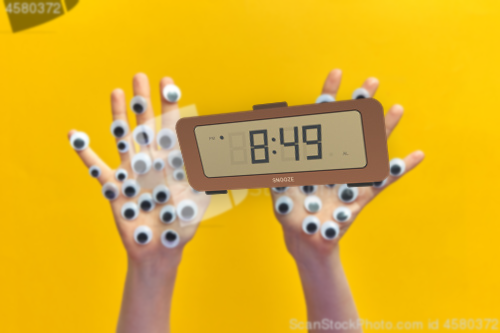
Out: {"hour": 8, "minute": 49}
